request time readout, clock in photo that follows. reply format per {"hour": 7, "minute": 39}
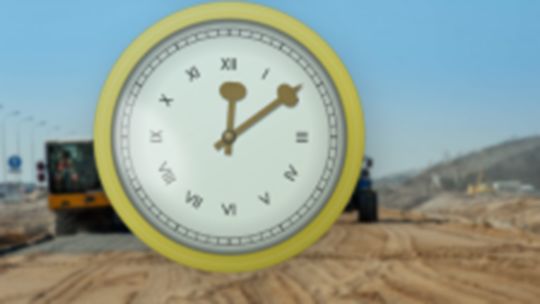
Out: {"hour": 12, "minute": 9}
